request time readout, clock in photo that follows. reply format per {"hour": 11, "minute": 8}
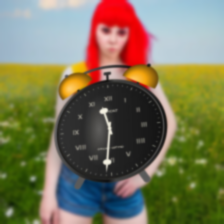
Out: {"hour": 11, "minute": 31}
